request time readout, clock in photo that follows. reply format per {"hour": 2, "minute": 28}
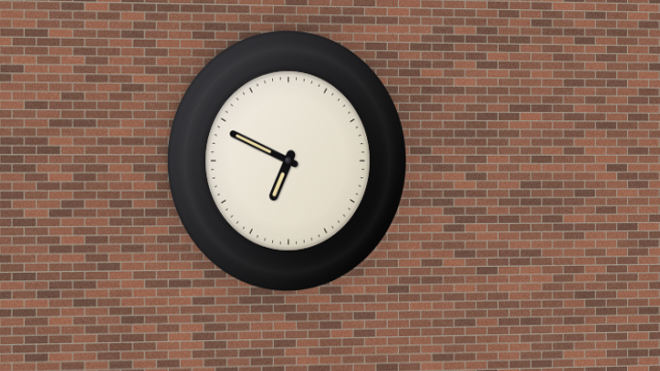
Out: {"hour": 6, "minute": 49}
